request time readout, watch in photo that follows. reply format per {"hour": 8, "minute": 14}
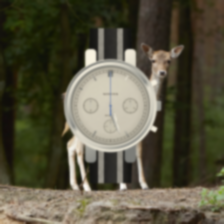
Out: {"hour": 5, "minute": 27}
